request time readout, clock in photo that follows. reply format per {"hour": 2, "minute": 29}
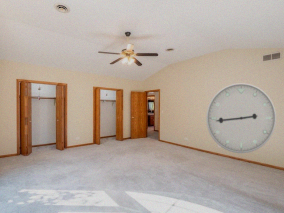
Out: {"hour": 2, "minute": 44}
